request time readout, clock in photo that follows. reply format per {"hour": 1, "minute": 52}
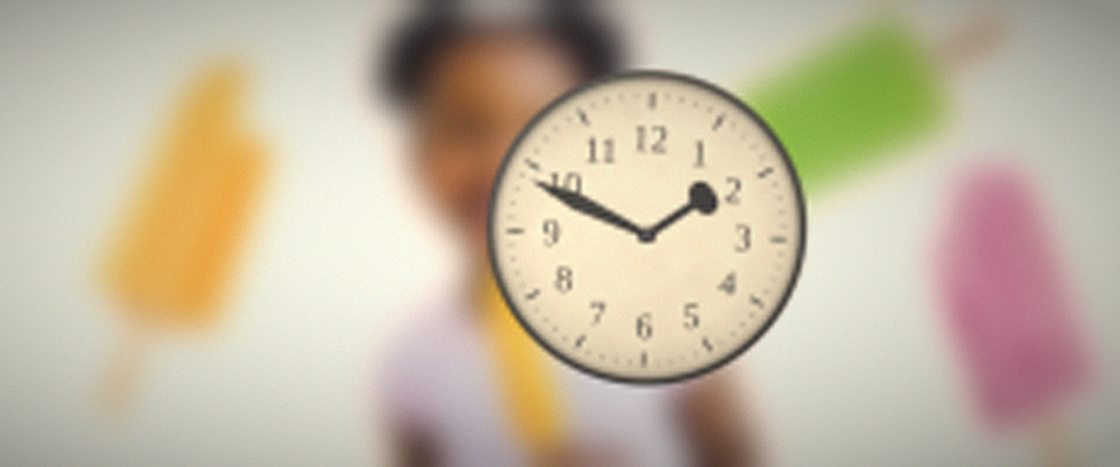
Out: {"hour": 1, "minute": 49}
